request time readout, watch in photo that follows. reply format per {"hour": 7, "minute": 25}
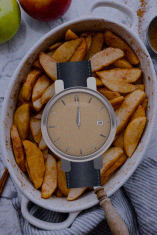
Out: {"hour": 12, "minute": 1}
